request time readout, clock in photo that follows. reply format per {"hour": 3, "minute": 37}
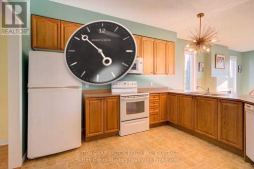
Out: {"hour": 4, "minute": 52}
